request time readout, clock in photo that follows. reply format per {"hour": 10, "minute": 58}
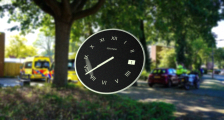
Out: {"hour": 7, "minute": 38}
